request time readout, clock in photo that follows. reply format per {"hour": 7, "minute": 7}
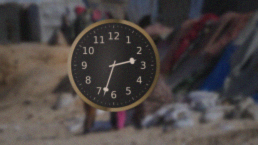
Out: {"hour": 2, "minute": 33}
